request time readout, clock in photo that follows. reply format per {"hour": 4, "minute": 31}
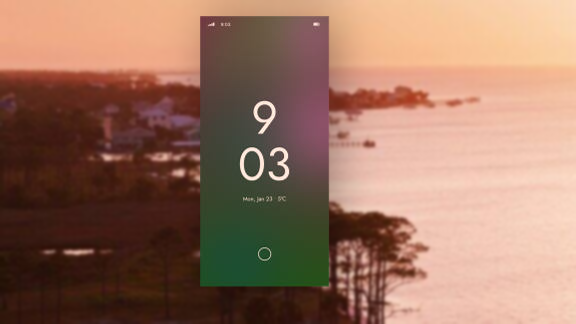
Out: {"hour": 9, "minute": 3}
